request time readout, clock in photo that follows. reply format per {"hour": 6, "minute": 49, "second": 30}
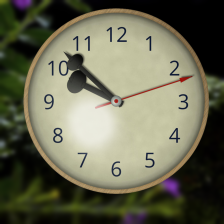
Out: {"hour": 9, "minute": 52, "second": 12}
